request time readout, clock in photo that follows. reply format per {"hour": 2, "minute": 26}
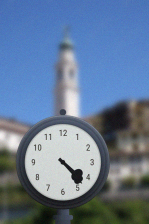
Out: {"hour": 4, "minute": 23}
